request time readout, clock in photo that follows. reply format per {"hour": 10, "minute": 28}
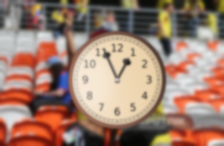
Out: {"hour": 12, "minute": 56}
